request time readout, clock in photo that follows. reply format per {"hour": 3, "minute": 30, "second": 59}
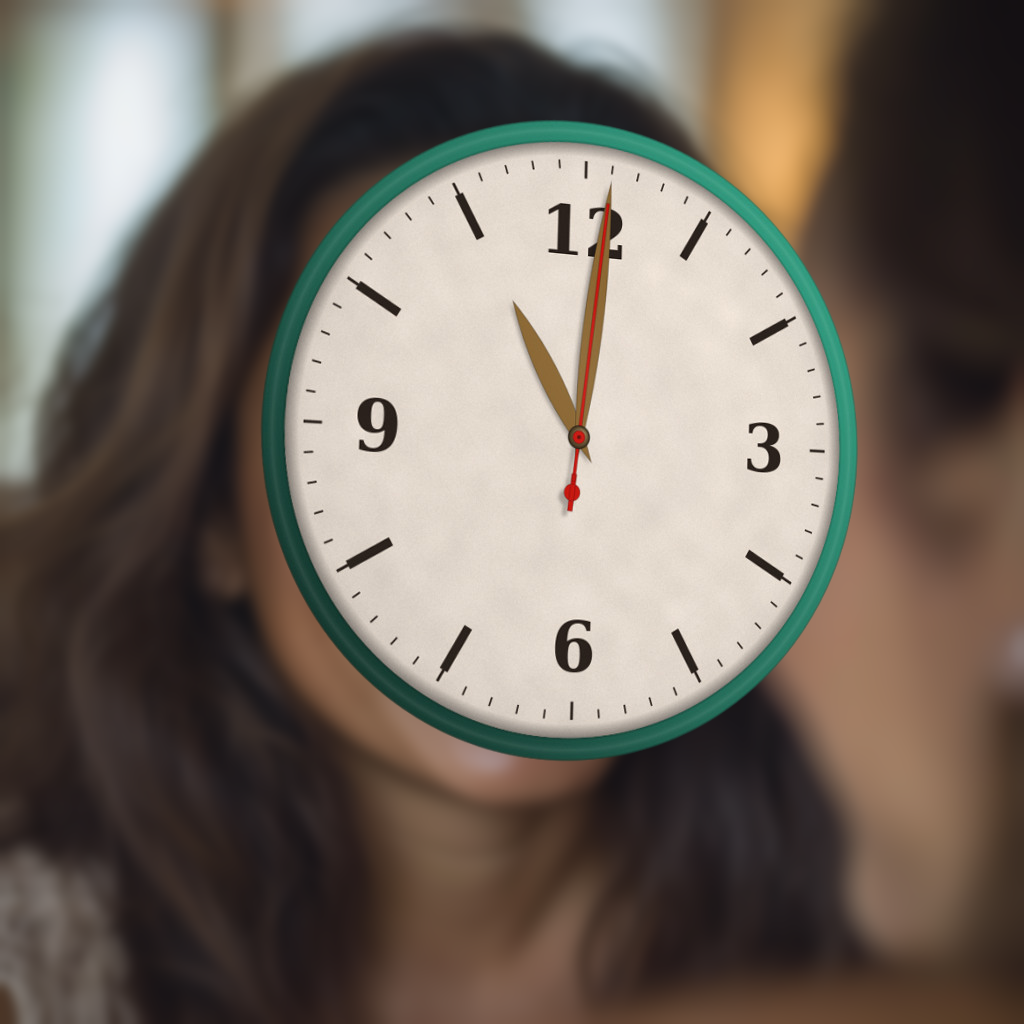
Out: {"hour": 11, "minute": 1, "second": 1}
